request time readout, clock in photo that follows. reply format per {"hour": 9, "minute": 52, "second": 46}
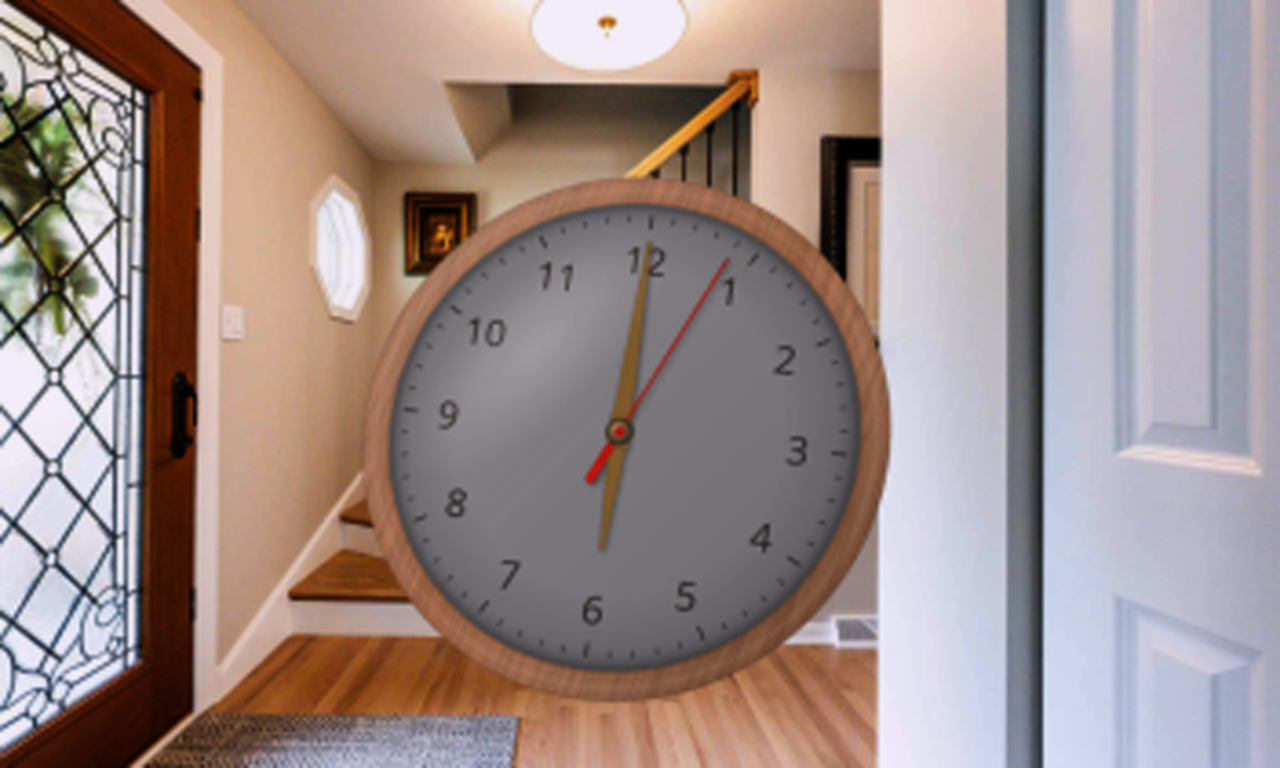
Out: {"hour": 6, "minute": 0, "second": 4}
